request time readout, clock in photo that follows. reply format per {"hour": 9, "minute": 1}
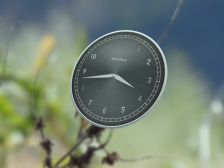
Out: {"hour": 3, "minute": 43}
